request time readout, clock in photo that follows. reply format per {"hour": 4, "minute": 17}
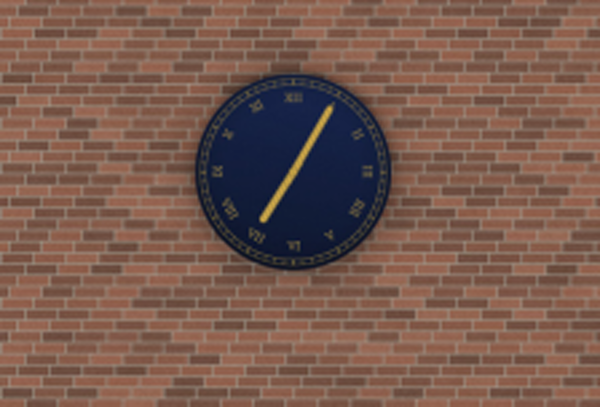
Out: {"hour": 7, "minute": 5}
